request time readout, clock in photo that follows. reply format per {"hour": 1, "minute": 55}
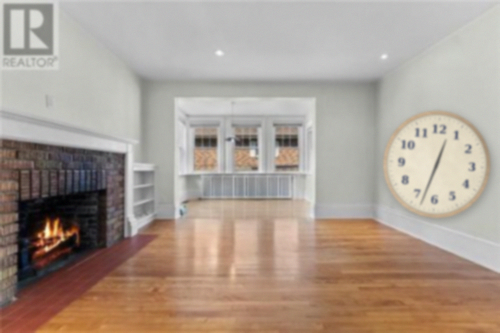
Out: {"hour": 12, "minute": 33}
